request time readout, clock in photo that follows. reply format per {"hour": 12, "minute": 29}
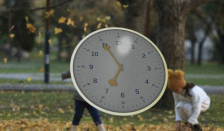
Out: {"hour": 6, "minute": 55}
